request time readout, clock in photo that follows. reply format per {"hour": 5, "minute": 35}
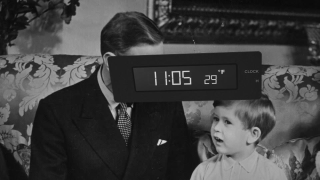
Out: {"hour": 11, "minute": 5}
